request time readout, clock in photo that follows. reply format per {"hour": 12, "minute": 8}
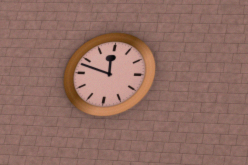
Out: {"hour": 11, "minute": 48}
